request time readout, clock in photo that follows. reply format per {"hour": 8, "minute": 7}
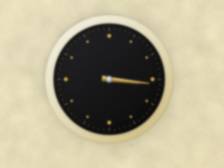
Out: {"hour": 3, "minute": 16}
